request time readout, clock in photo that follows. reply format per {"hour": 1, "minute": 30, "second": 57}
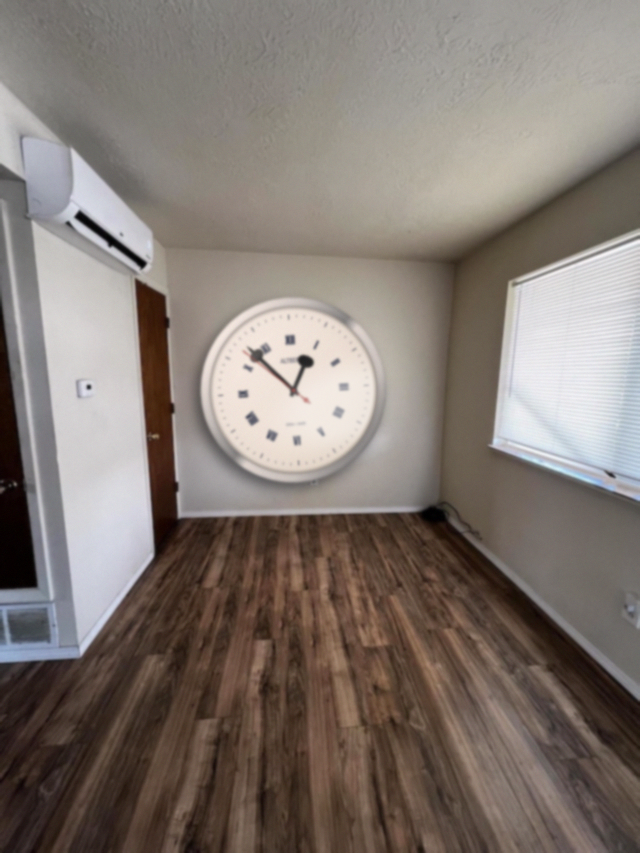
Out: {"hour": 12, "minute": 52, "second": 52}
